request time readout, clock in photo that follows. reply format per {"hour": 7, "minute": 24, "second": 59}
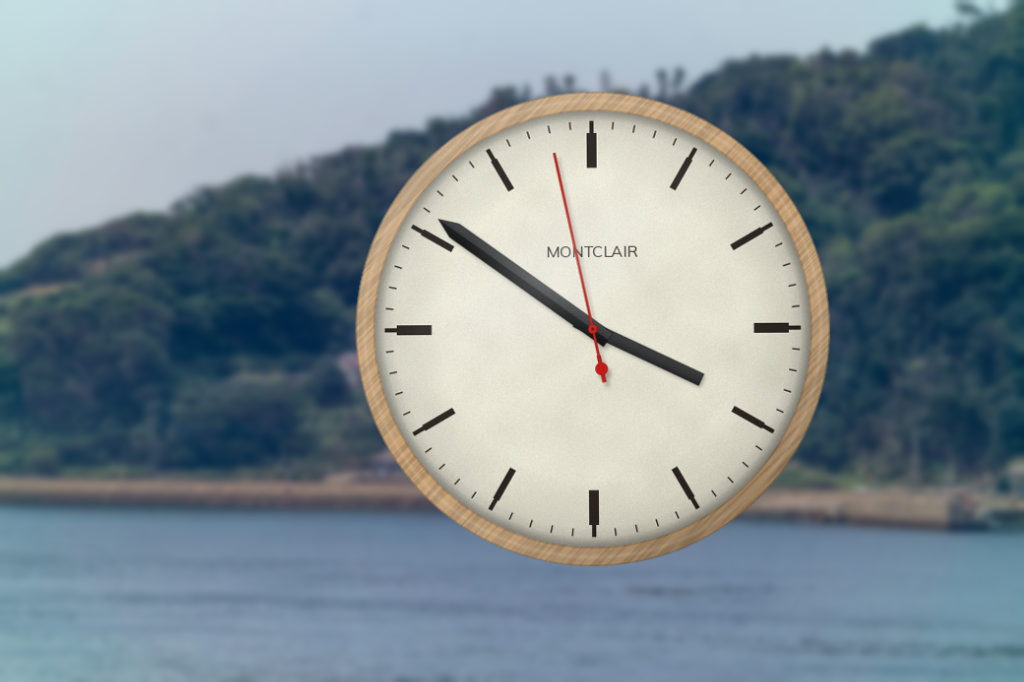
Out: {"hour": 3, "minute": 50, "second": 58}
